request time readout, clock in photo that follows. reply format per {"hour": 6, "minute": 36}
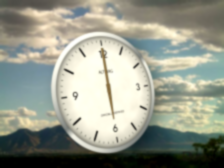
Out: {"hour": 6, "minute": 0}
